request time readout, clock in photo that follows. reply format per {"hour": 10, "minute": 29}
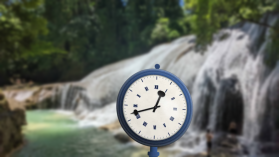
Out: {"hour": 12, "minute": 42}
